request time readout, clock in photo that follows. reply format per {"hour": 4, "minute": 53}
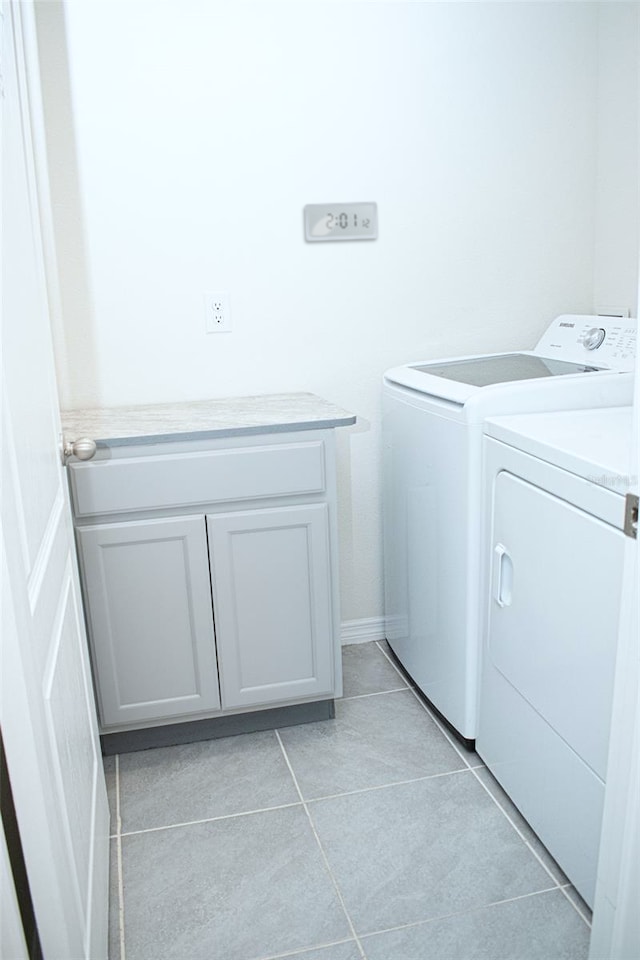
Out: {"hour": 2, "minute": 1}
